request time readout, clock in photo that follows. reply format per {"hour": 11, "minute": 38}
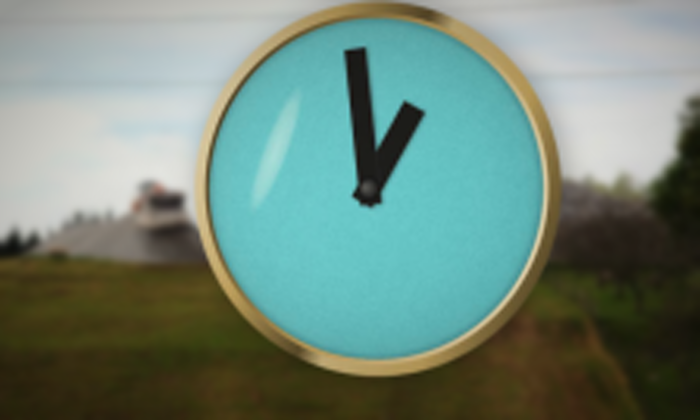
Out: {"hour": 12, "minute": 59}
